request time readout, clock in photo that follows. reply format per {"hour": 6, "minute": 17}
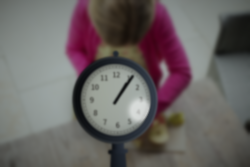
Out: {"hour": 1, "minute": 6}
